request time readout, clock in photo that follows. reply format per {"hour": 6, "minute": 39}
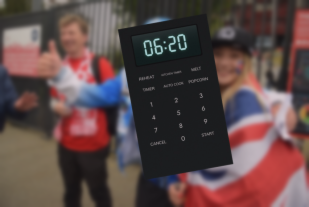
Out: {"hour": 6, "minute": 20}
